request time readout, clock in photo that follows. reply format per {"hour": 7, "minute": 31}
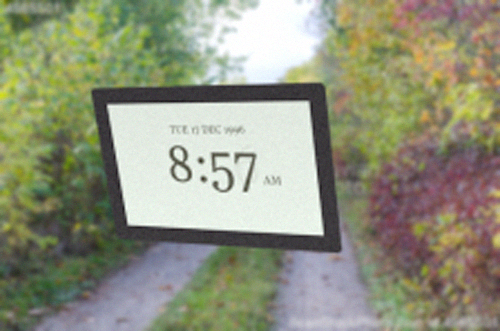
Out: {"hour": 8, "minute": 57}
